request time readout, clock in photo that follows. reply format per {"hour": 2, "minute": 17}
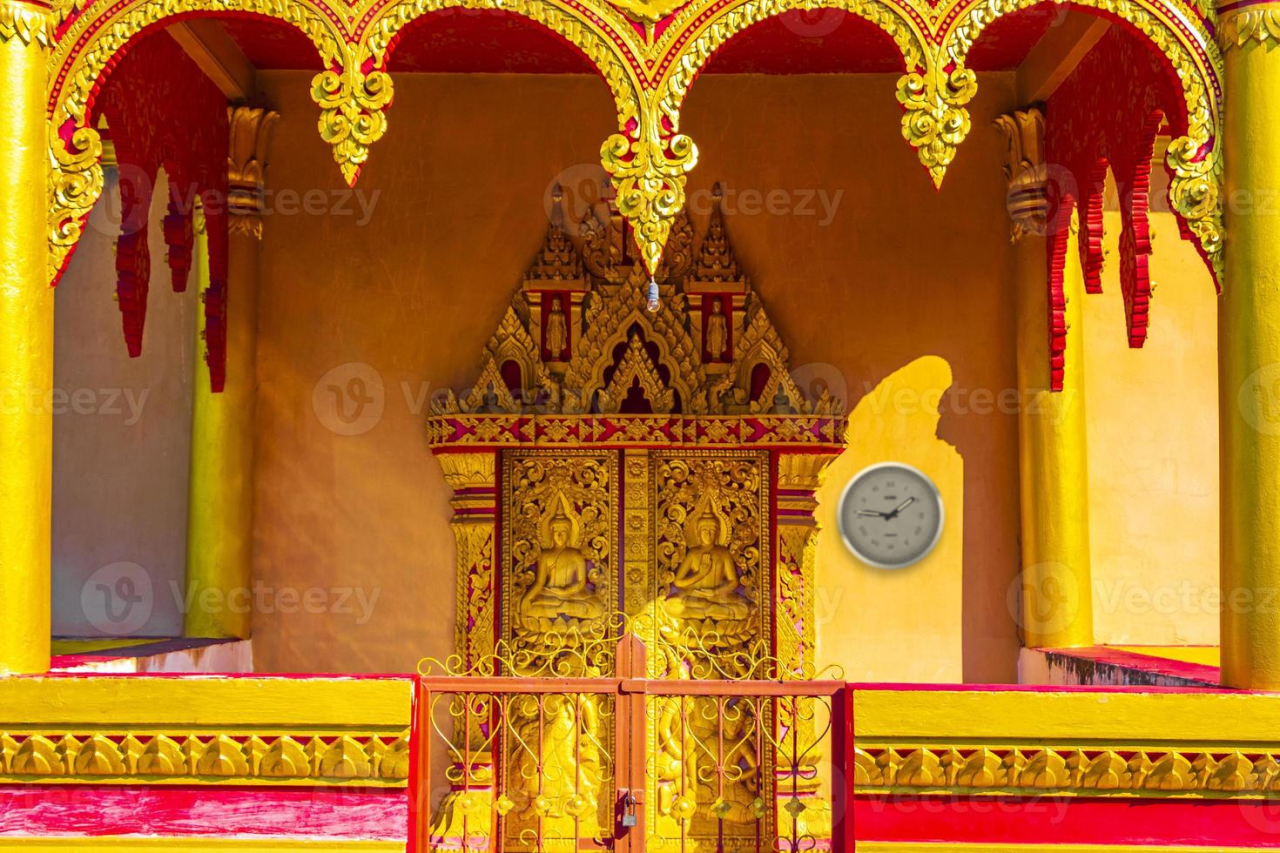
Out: {"hour": 1, "minute": 46}
